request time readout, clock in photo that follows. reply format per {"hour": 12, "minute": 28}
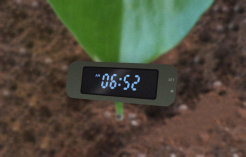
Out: {"hour": 6, "minute": 52}
